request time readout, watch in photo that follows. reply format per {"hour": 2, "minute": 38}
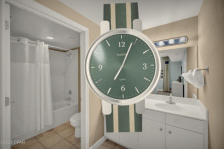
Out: {"hour": 7, "minute": 4}
